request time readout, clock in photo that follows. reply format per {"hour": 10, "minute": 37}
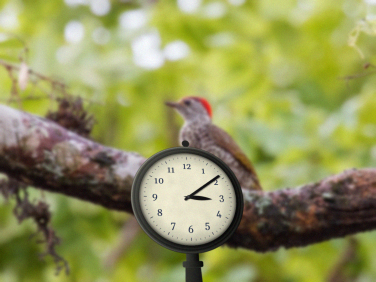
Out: {"hour": 3, "minute": 9}
